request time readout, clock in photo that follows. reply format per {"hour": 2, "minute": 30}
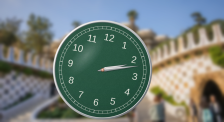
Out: {"hour": 2, "minute": 12}
